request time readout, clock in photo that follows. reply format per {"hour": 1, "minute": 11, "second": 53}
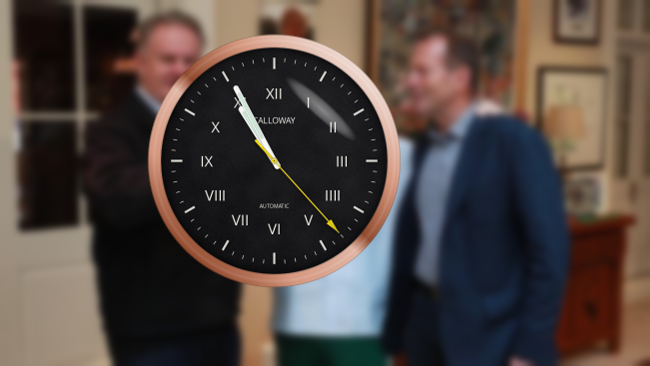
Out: {"hour": 10, "minute": 55, "second": 23}
